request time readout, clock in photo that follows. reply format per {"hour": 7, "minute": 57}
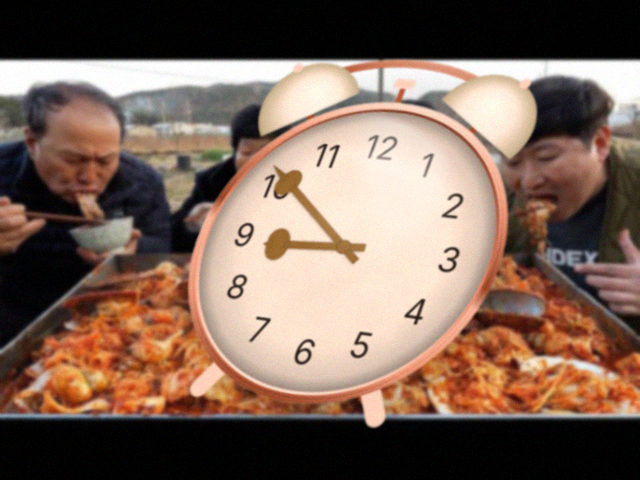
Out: {"hour": 8, "minute": 51}
